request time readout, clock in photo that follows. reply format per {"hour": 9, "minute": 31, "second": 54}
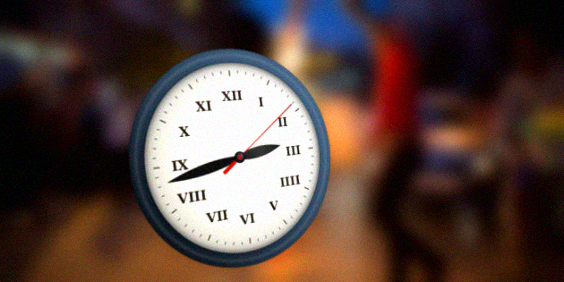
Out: {"hour": 2, "minute": 43, "second": 9}
